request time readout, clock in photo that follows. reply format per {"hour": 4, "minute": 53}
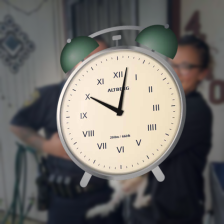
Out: {"hour": 10, "minute": 2}
